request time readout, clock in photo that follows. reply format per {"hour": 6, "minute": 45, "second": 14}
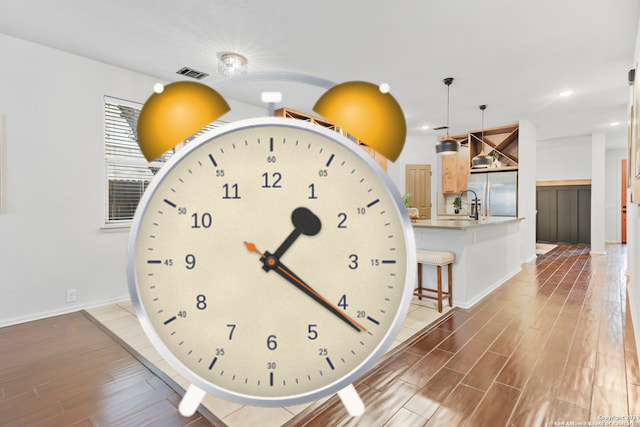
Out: {"hour": 1, "minute": 21, "second": 21}
